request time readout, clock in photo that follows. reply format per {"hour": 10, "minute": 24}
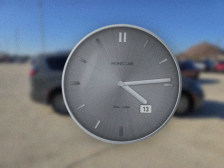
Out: {"hour": 4, "minute": 14}
